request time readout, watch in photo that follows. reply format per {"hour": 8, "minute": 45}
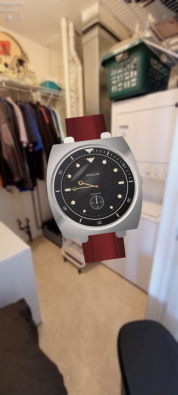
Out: {"hour": 9, "minute": 45}
